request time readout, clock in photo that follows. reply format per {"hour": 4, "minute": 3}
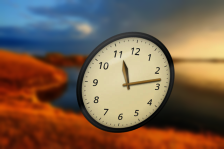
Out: {"hour": 11, "minute": 13}
